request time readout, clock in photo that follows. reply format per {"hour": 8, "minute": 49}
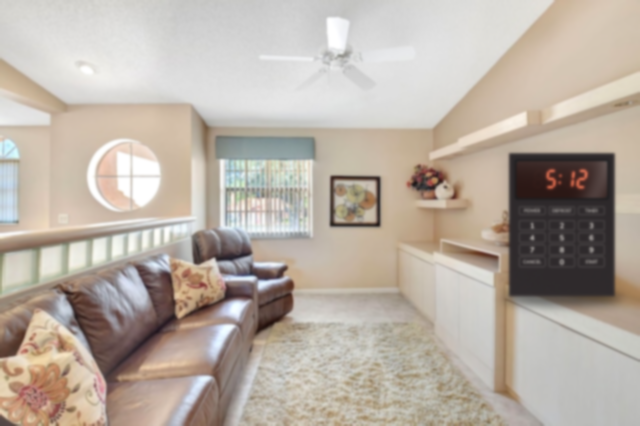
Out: {"hour": 5, "minute": 12}
